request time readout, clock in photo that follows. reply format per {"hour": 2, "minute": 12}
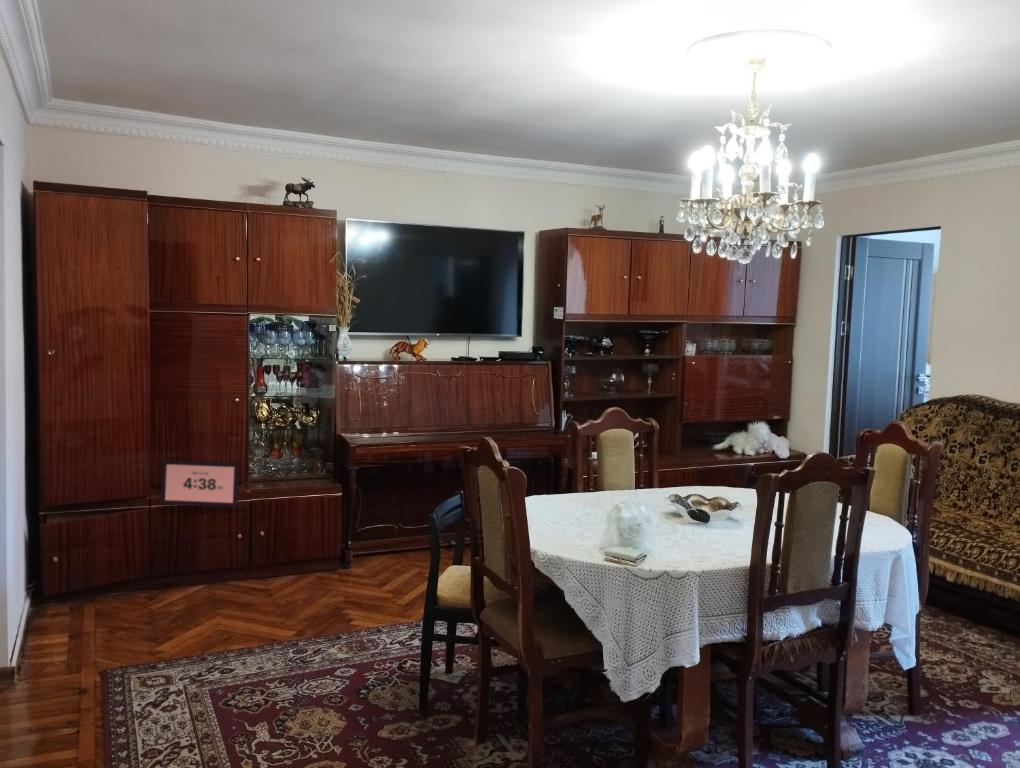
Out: {"hour": 4, "minute": 38}
